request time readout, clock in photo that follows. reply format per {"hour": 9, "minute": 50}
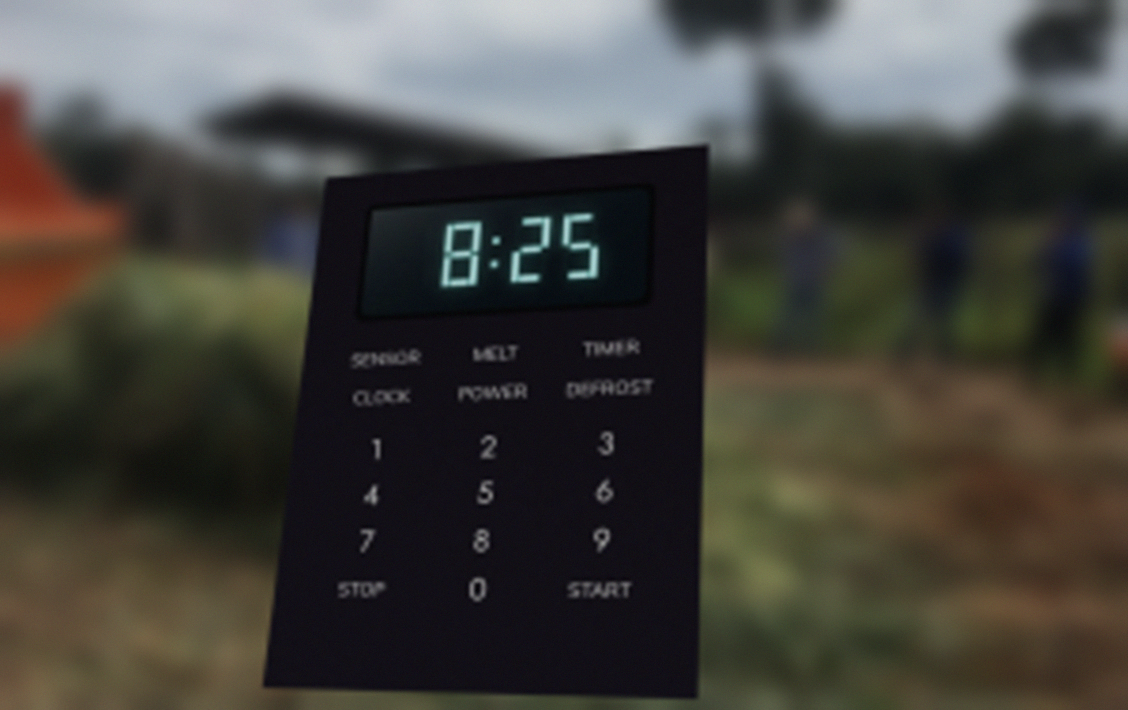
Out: {"hour": 8, "minute": 25}
